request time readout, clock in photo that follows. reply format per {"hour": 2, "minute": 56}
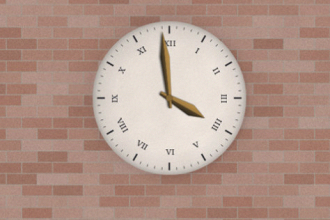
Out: {"hour": 3, "minute": 59}
